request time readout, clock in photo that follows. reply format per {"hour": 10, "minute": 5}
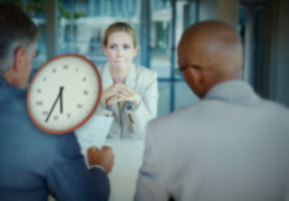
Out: {"hour": 5, "minute": 33}
